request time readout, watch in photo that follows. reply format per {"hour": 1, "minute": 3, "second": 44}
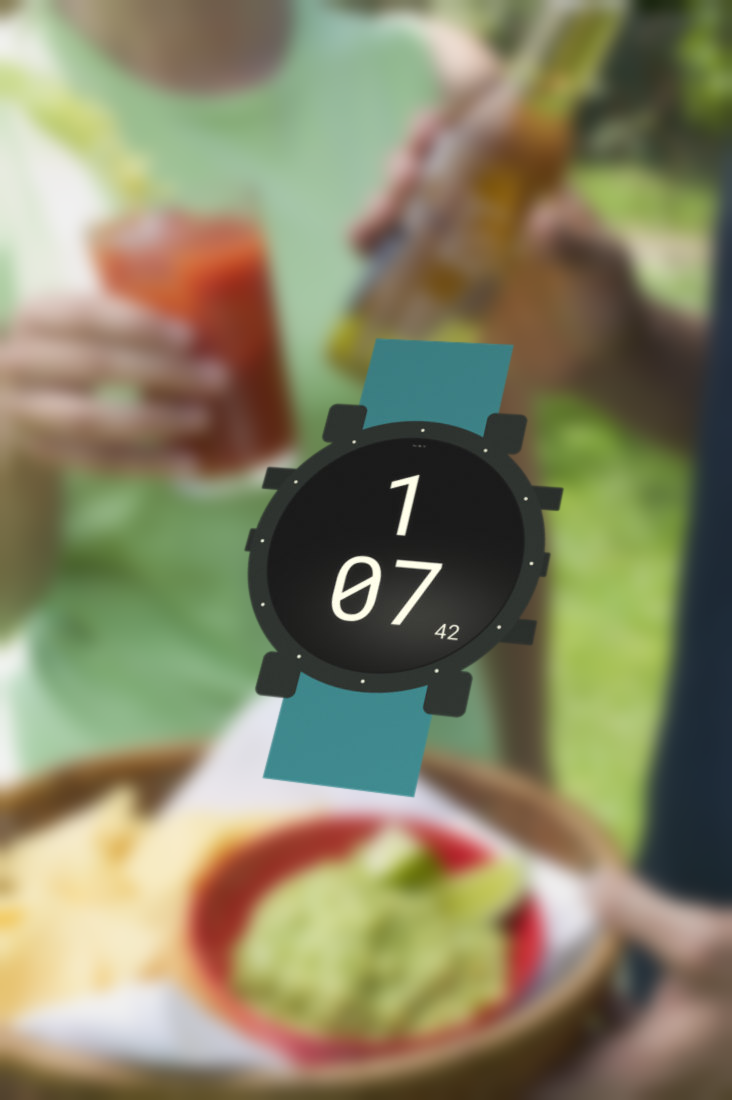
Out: {"hour": 1, "minute": 7, "second": 42}
